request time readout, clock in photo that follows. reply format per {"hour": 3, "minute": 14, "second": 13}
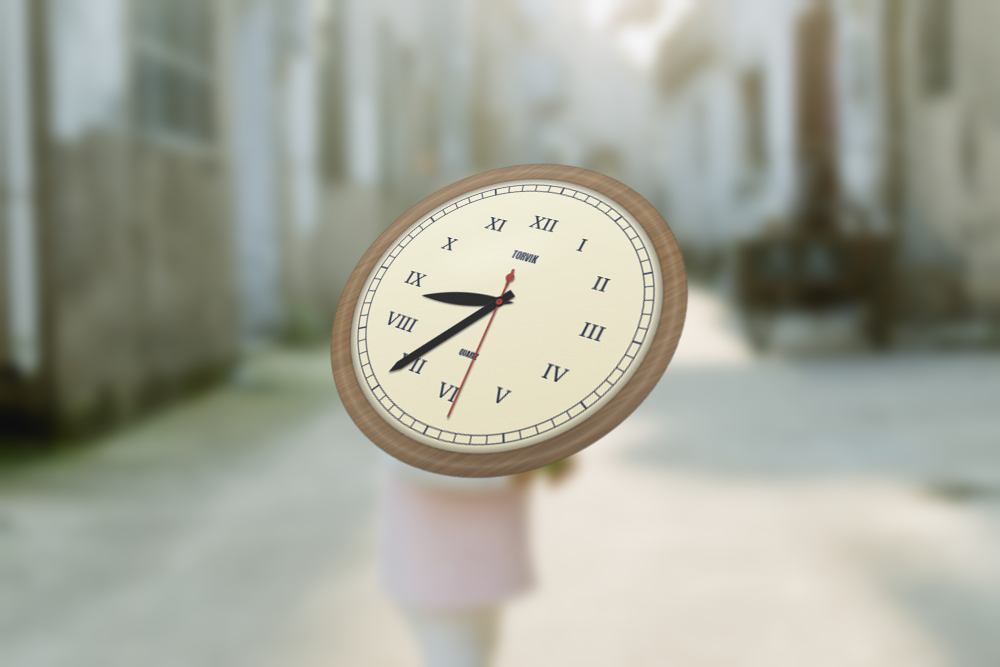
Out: {"hour": 8, "minute": 35, "second": 29}
